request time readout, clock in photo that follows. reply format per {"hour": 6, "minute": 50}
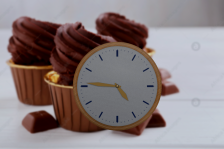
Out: {"hour": 4, "minute": 46}
